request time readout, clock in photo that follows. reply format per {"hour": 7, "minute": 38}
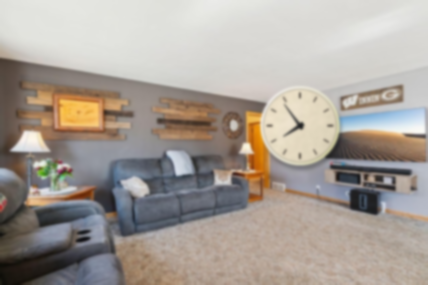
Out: {"hour": 7, "minute": 54}
